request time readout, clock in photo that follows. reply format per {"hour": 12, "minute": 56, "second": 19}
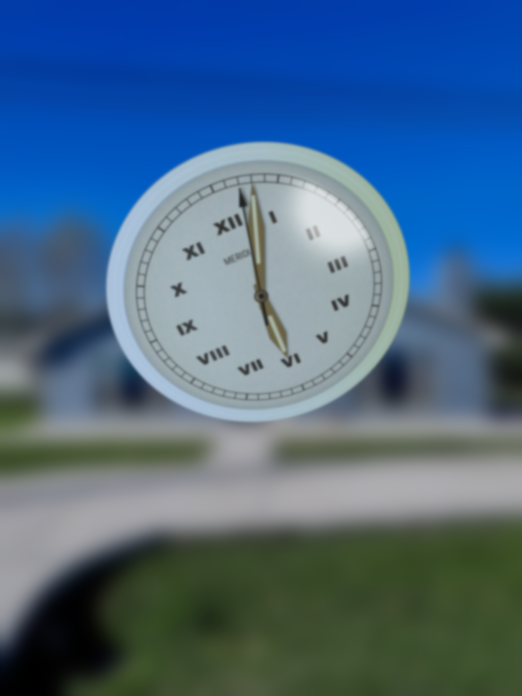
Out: {"hour": 6, "minute": 3, "second": 2}
